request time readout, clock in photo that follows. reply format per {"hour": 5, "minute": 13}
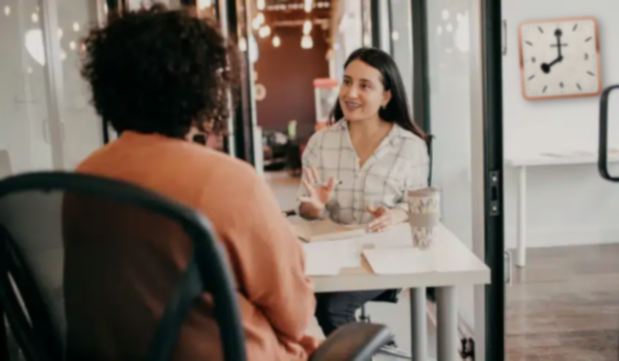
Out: {"hour": 8, "minute": 0}
